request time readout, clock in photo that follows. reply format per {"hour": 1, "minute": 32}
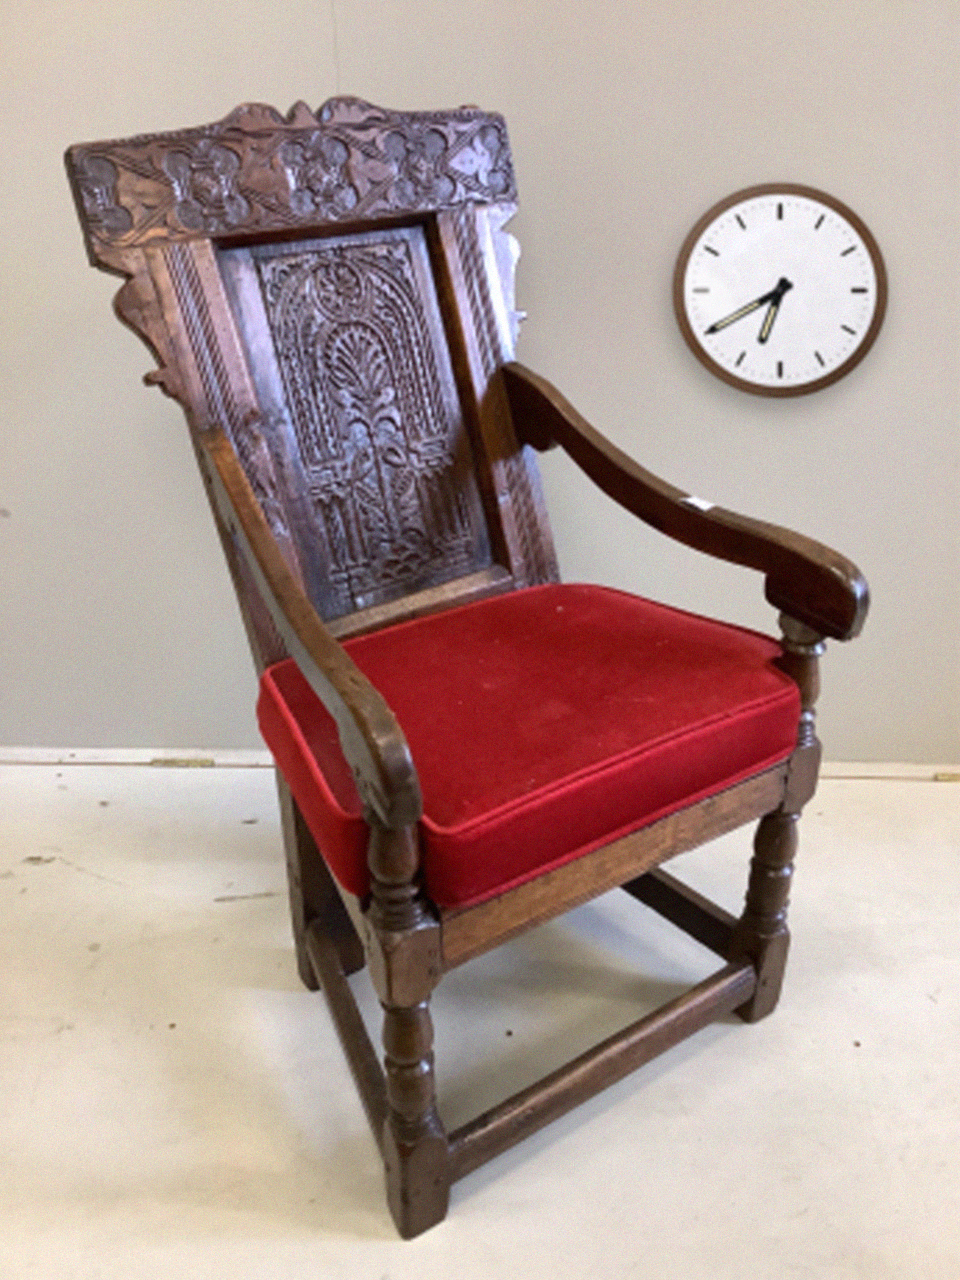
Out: {"hour": 6, "minute": 40}
